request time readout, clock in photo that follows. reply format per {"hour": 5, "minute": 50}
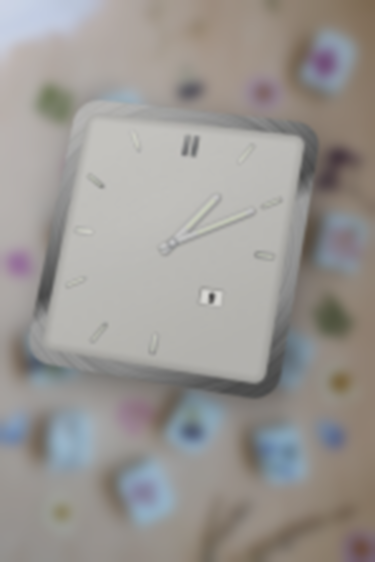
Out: {"hour": 1, "minute": 10}
